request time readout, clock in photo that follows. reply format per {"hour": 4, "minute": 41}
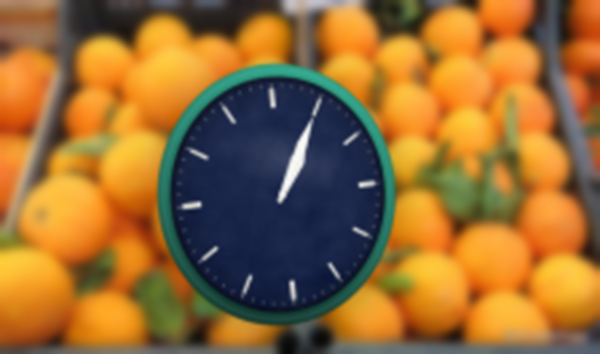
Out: {"hour": 1, "minute": 5}
